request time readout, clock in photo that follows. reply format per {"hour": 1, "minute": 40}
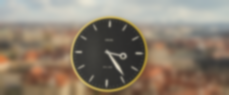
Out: {"hour": 3, "minute": 24}
